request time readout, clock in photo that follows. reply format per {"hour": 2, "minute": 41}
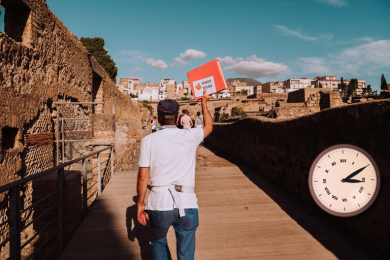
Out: {"hour": 3, "minute": 10}
